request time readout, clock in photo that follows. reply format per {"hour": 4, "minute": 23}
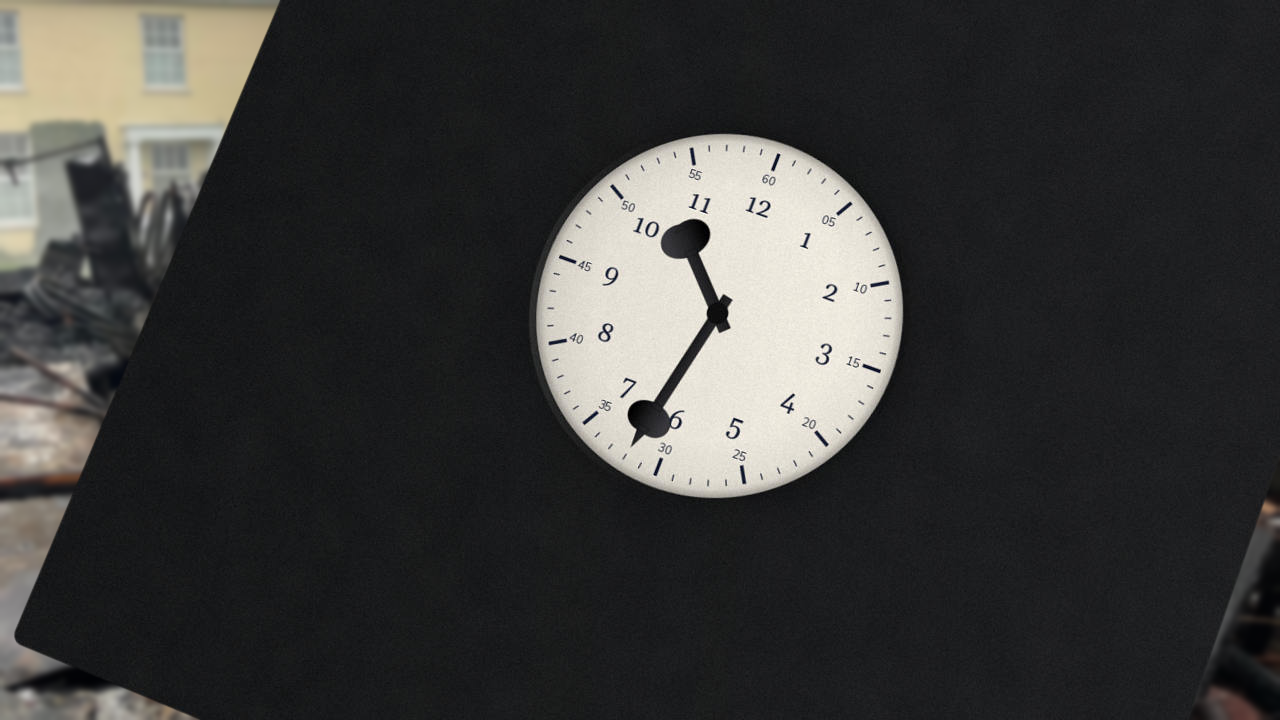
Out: {"hour": 10, "minute": 32}
